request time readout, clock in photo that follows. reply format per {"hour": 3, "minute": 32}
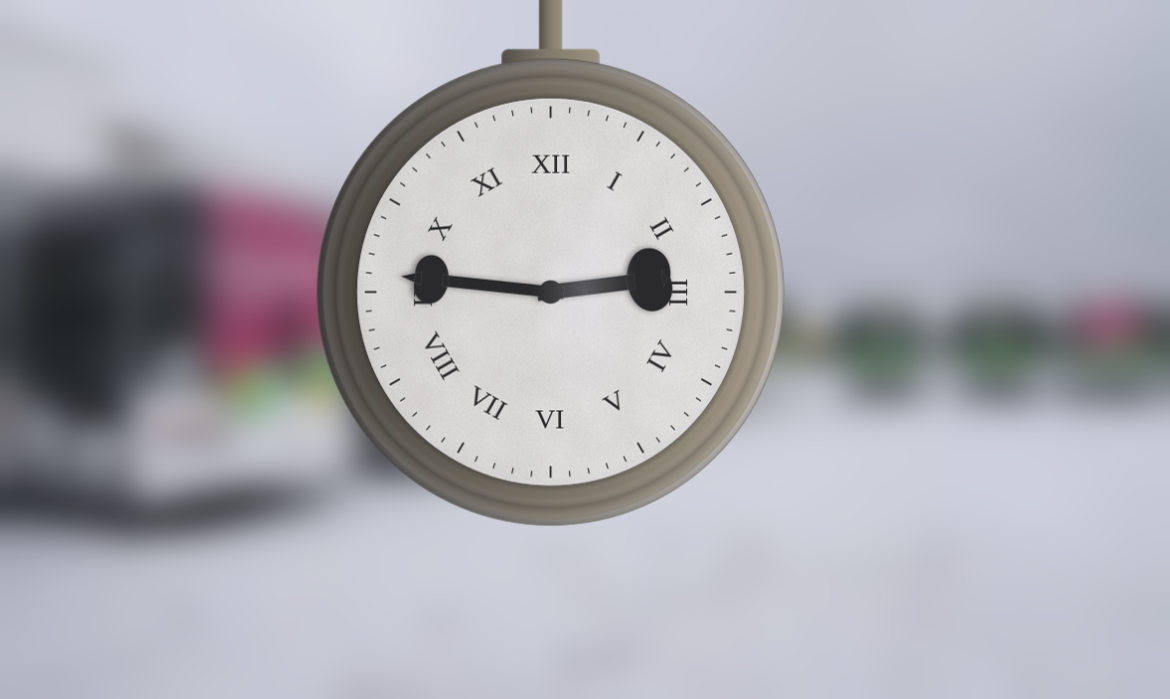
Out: {"hour": 2, "minute": 46}
